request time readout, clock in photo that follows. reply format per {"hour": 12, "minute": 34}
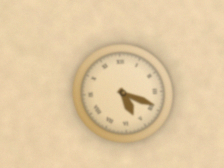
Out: {"hour": 5, "minute": 19}
